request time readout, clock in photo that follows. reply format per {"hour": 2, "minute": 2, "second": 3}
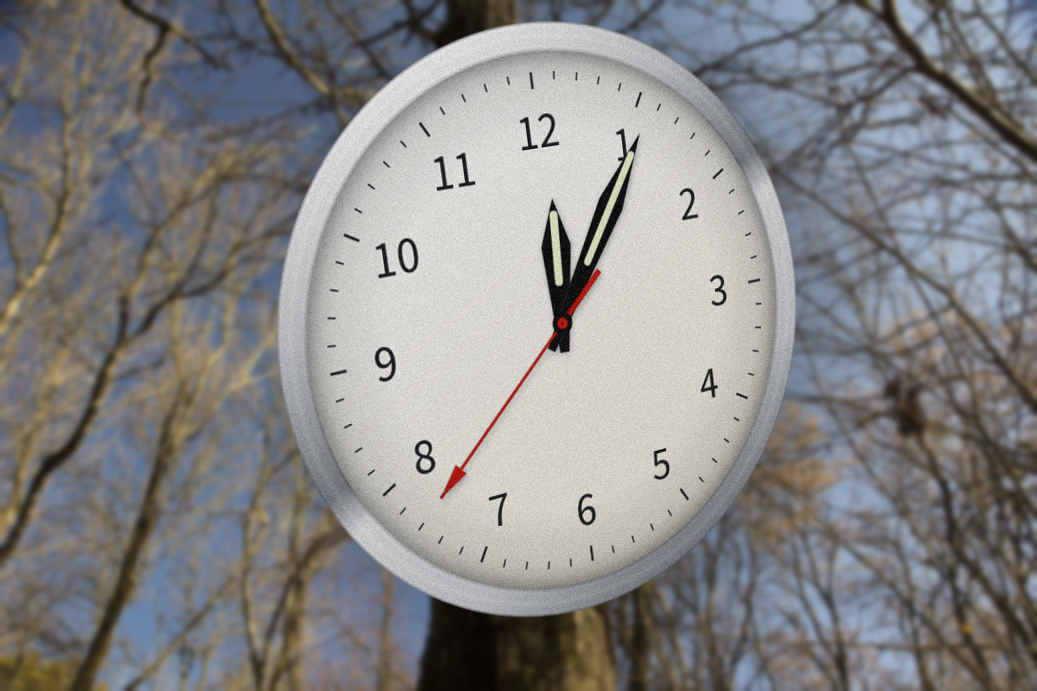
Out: {"hour": 12, "minute": 5, "second": 38}
